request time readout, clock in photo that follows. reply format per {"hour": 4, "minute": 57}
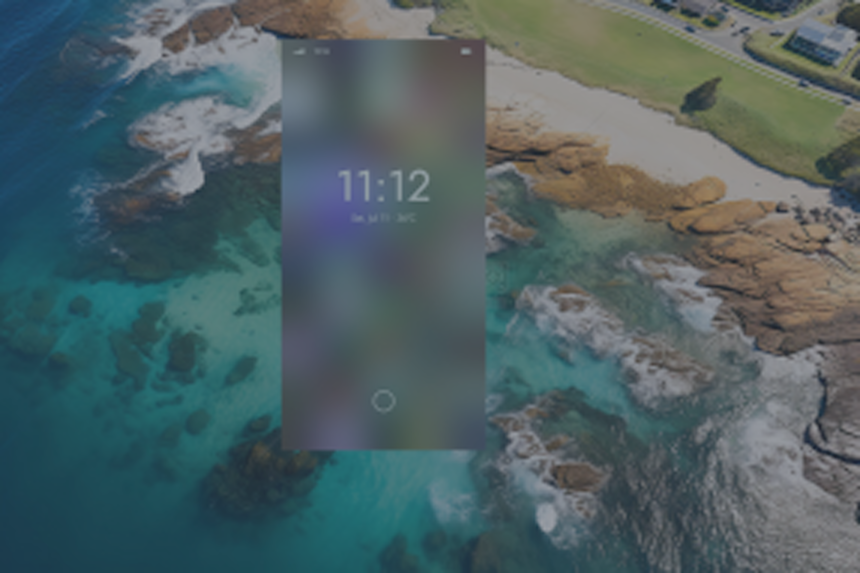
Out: {"hour": 11, "minute": 12}
